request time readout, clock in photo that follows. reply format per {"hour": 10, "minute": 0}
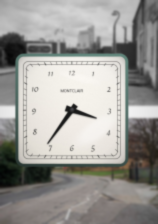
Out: {"hour": 3, "minute": 36}
